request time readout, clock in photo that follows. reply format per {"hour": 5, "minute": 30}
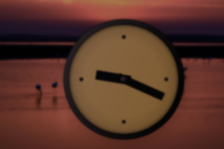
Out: {"hour": 9, "minute": 19}
